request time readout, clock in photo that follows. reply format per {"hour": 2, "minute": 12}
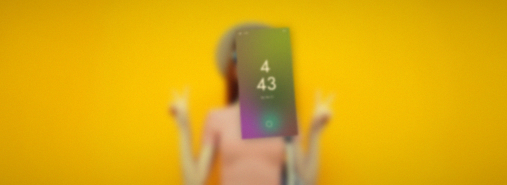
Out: {"hour": 4, "minute": 43}
